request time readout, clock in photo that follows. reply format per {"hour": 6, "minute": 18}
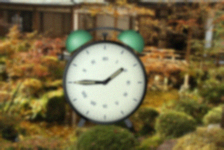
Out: {"hour": 1, "minute": 45}
